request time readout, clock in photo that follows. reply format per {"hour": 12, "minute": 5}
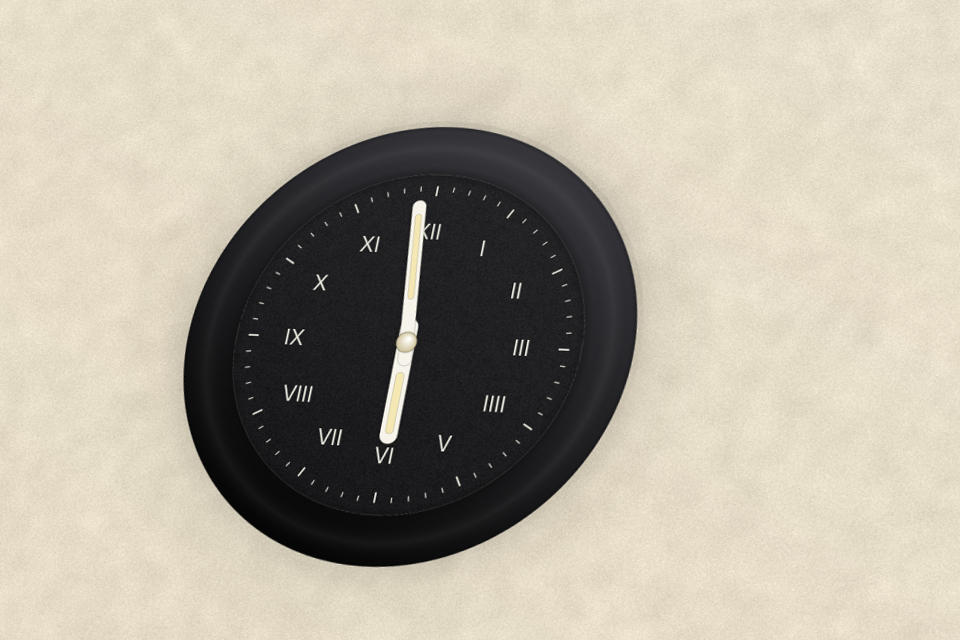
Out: {"hour": 5, "minute": 59}
